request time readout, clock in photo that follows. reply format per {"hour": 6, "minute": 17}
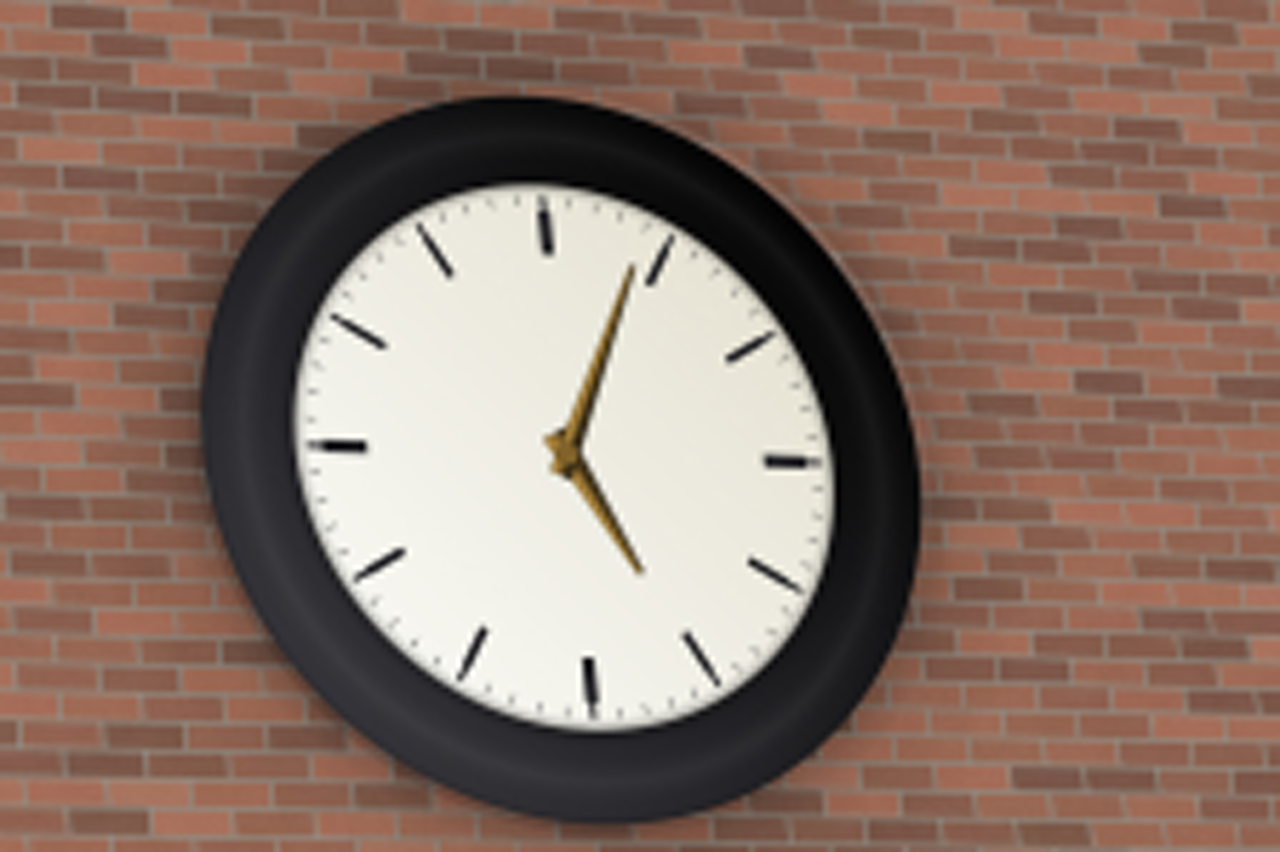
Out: {"hour": 5, "minute": 4}
